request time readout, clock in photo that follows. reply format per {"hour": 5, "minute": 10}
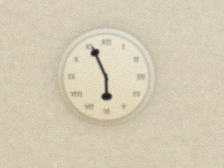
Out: {"hour": 5, "minute": 56}
